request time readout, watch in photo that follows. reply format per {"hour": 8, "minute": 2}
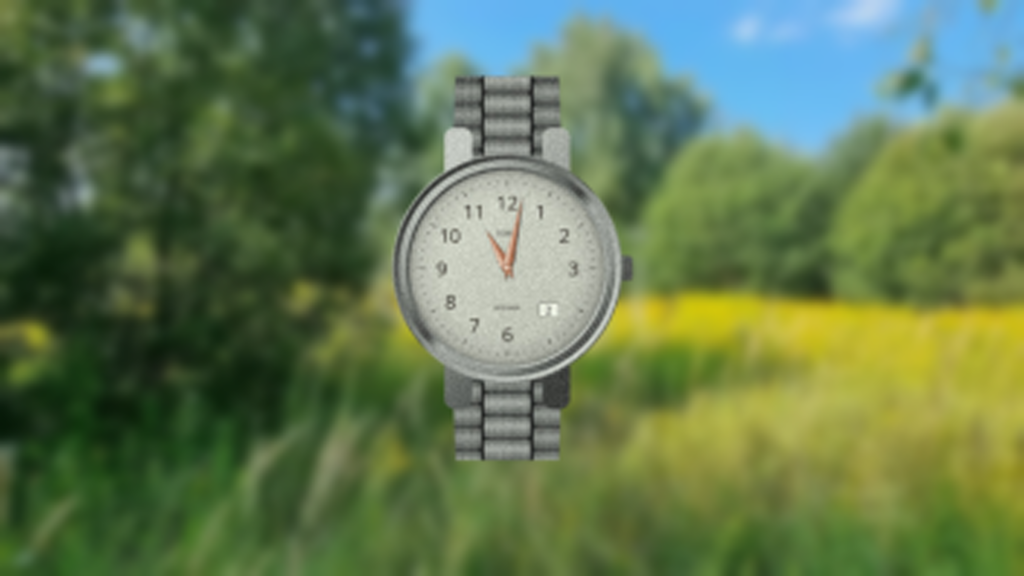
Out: {"hour": 11, "minute": 2}
